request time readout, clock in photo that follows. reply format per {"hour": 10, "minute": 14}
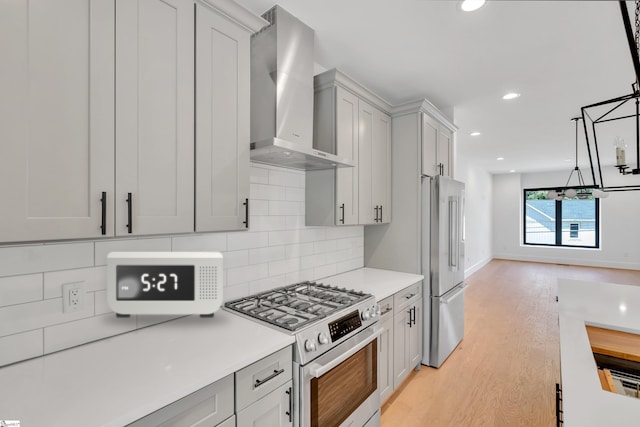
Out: {"hour": 5, "minute": 27}
